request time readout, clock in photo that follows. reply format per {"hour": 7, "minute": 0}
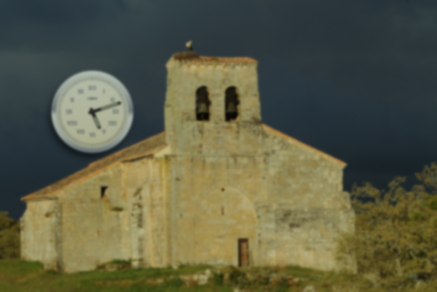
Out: {"hour": 5, "minute": 12}
